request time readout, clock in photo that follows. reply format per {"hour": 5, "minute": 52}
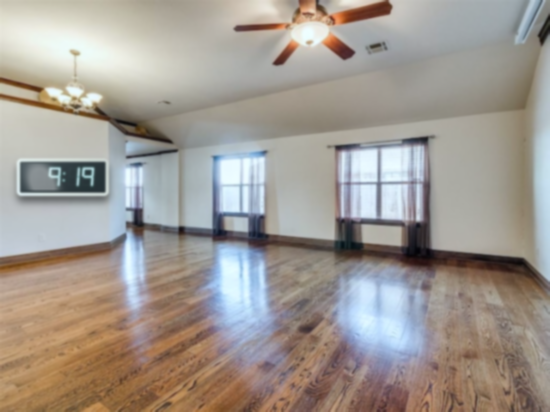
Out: {"hour": 9, "minute": 19}
